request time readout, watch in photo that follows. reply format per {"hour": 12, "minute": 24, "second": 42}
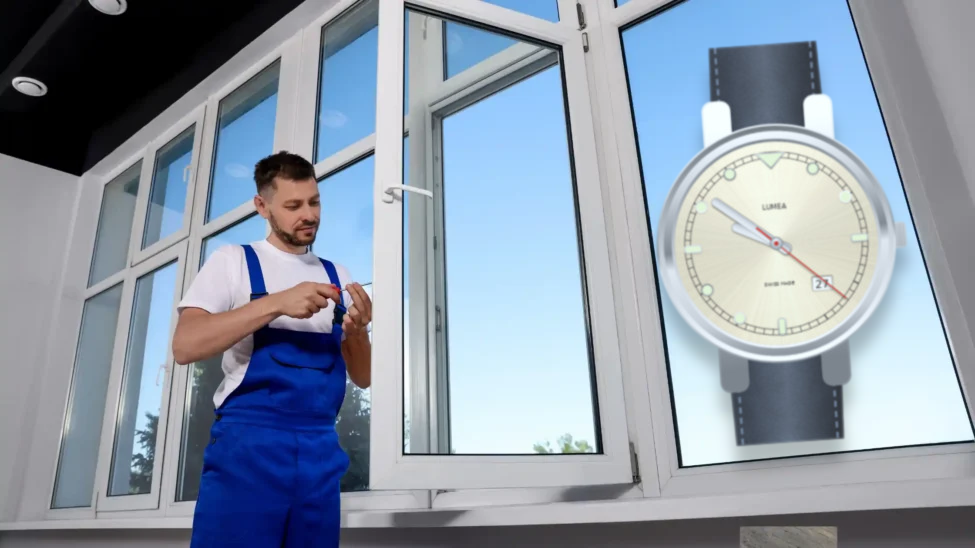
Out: {"hour": 9, "minute": 51, "second": 22}
